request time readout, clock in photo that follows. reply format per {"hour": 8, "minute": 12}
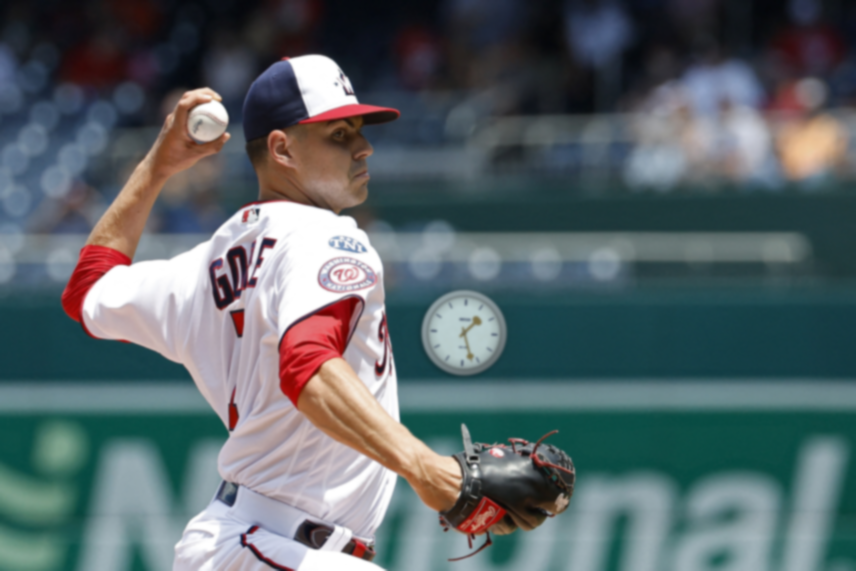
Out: {"hour": 1, "minute": 27}
